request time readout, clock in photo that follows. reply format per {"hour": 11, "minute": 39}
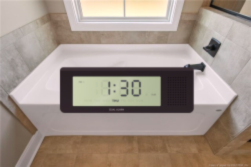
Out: {"hour": 1, "minute": 30}
